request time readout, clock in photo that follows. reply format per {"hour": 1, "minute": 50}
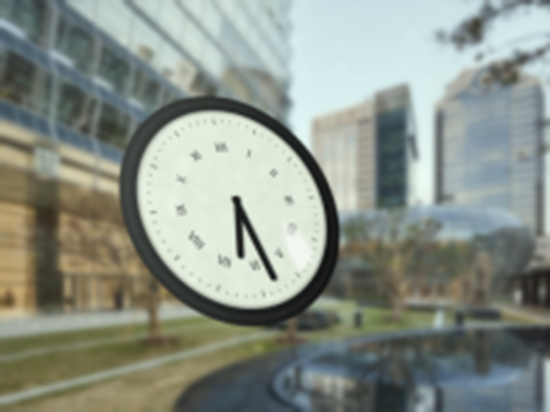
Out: {"hour": 6, "minute": 28}
